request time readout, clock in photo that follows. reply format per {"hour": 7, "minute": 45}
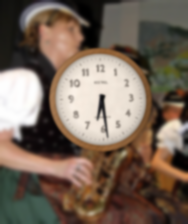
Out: {"hour": 6, "minute": 29}
